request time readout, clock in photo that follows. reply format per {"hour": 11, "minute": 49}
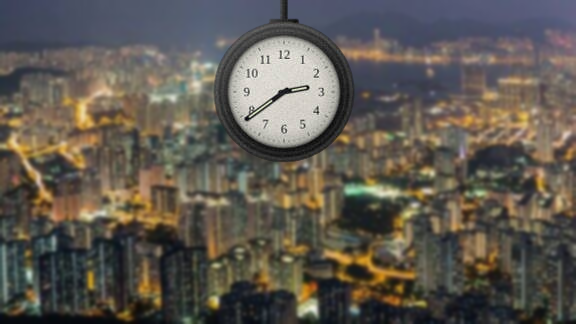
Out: {"hour": 2, "minute": 39}
